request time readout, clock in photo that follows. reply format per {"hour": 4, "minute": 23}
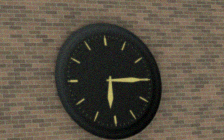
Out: {"hour": 6, "minute": 15}
